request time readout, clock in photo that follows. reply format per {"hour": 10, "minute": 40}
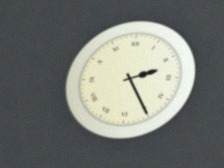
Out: {"hour": 2, "minute": 25}
